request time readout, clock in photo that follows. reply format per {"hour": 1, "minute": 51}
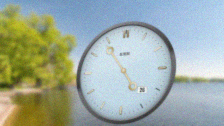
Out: {"hour": 4, "minute": 54}
